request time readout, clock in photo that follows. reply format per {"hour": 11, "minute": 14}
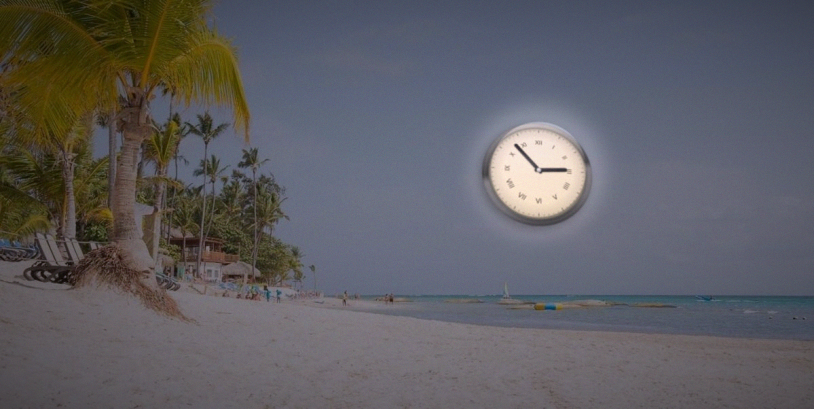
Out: {"hour": 2, "minute": 53}
